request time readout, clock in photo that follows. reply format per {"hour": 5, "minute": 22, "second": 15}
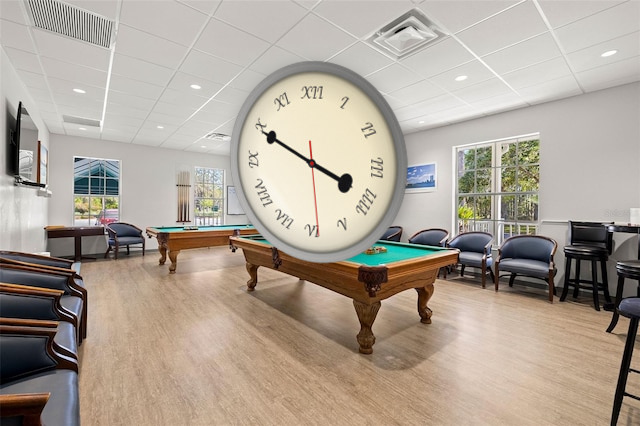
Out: {"hour": 3, "minute": 49, "second": 29}
